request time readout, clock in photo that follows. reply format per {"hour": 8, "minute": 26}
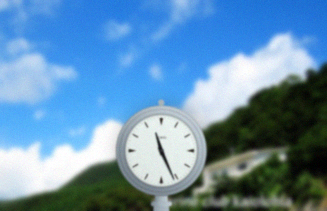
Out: {"hour": 11, "minute": 26}
